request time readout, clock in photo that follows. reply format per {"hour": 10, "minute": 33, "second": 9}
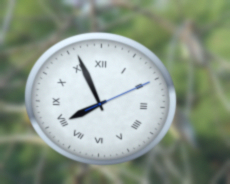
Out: {"hour": 7, "minute": 56, "second": 10}
